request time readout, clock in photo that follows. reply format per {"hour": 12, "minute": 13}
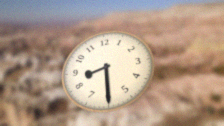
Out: {"hour": 8, "minute": 30}
